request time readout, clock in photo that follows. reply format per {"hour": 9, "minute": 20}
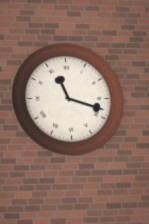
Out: {"hour": 11, "minute": 18}
